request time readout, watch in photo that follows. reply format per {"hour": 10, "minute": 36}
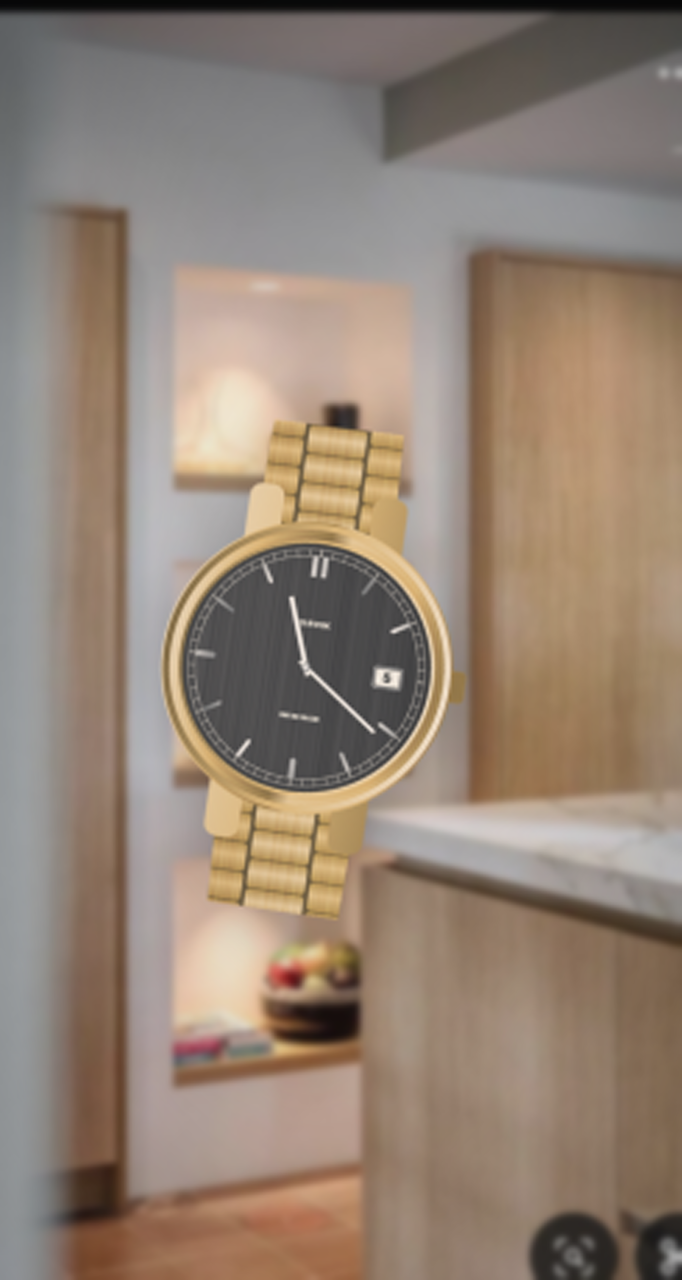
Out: {"hour": 11, "minute": 21}
